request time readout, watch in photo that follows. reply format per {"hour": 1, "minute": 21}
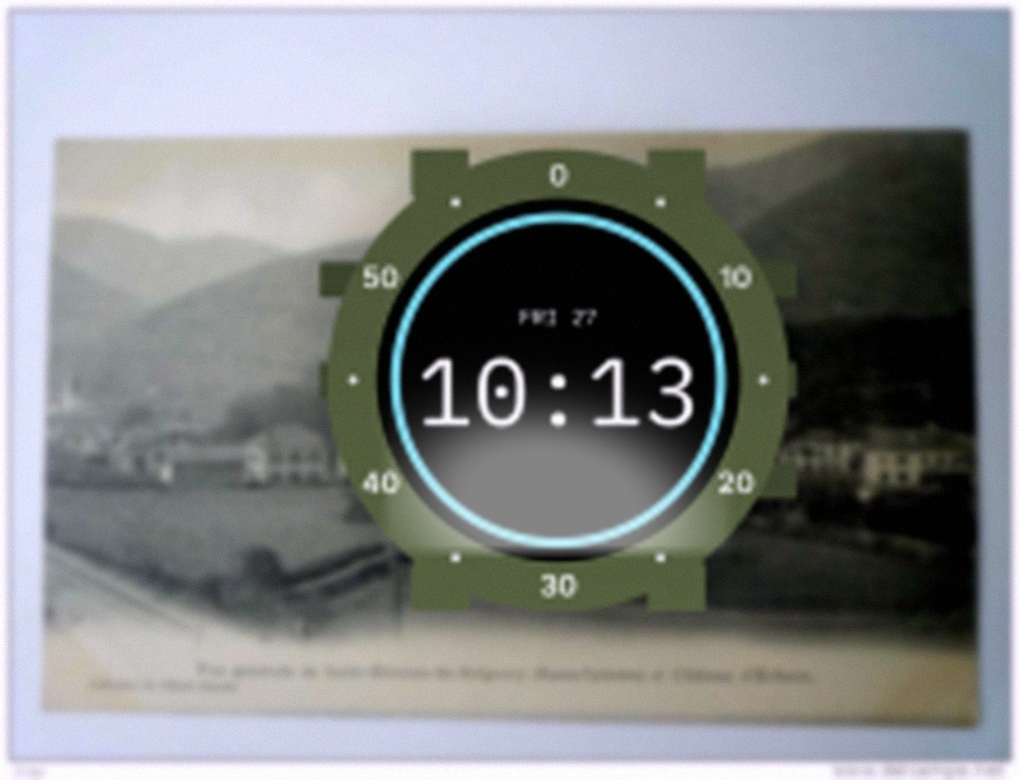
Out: {"hour": 10, "minute": 13}
